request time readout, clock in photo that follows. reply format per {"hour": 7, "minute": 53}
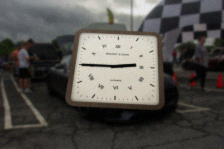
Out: {"hour": 2, "minute": 45}
